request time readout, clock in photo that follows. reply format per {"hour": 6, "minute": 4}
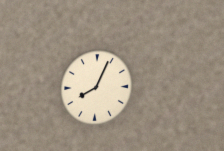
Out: {"hour": 8, "minute": 4}
